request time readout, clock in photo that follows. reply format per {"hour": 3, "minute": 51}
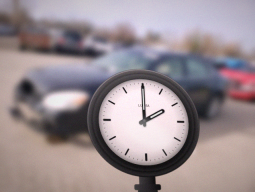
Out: {"hour": 2, "minute": 0}
